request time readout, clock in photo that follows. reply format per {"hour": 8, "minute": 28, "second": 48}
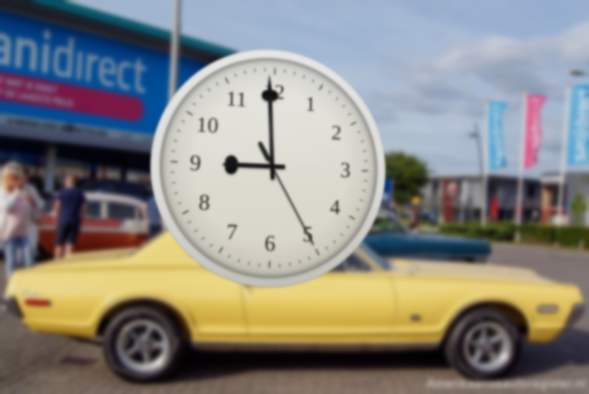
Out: {"hour": 8, "minute": 59, "second": 25}
